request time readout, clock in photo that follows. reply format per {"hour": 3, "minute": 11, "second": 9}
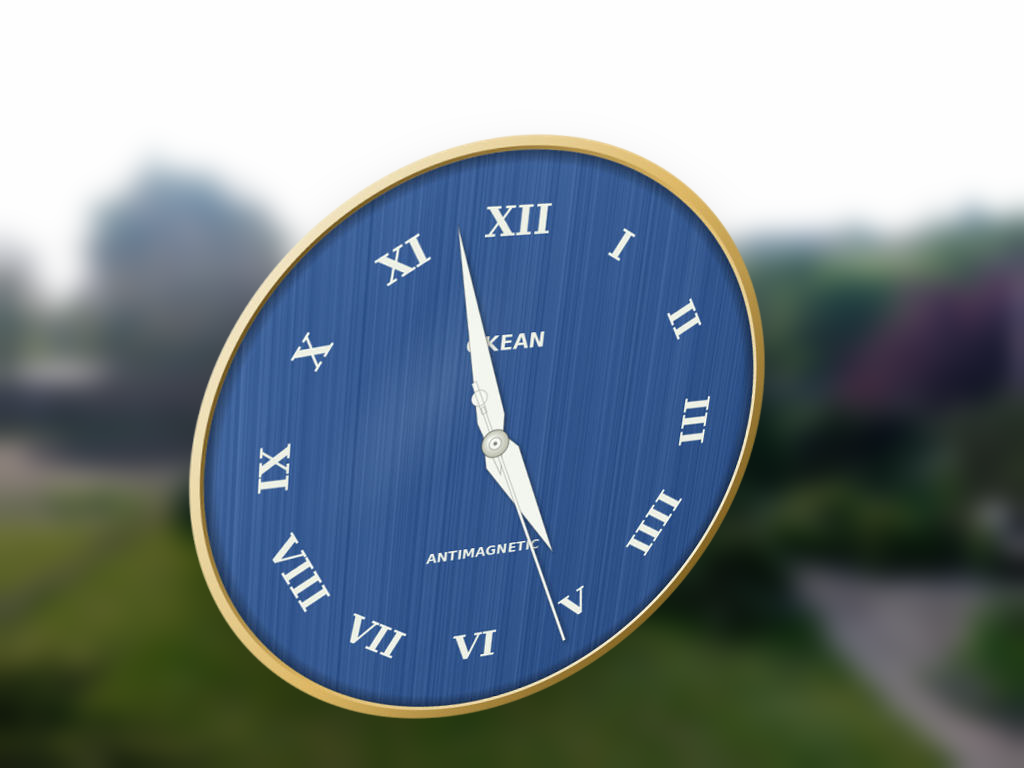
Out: {"hour": 4, "minute": 57, "second": 26}
